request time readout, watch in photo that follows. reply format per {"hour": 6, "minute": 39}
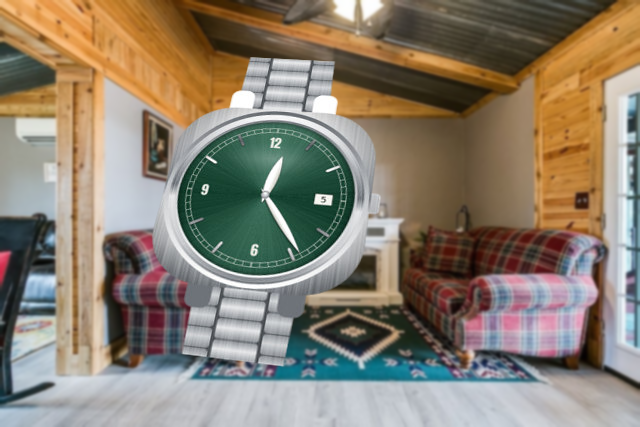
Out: {"hour": 12, "minute": 24}
